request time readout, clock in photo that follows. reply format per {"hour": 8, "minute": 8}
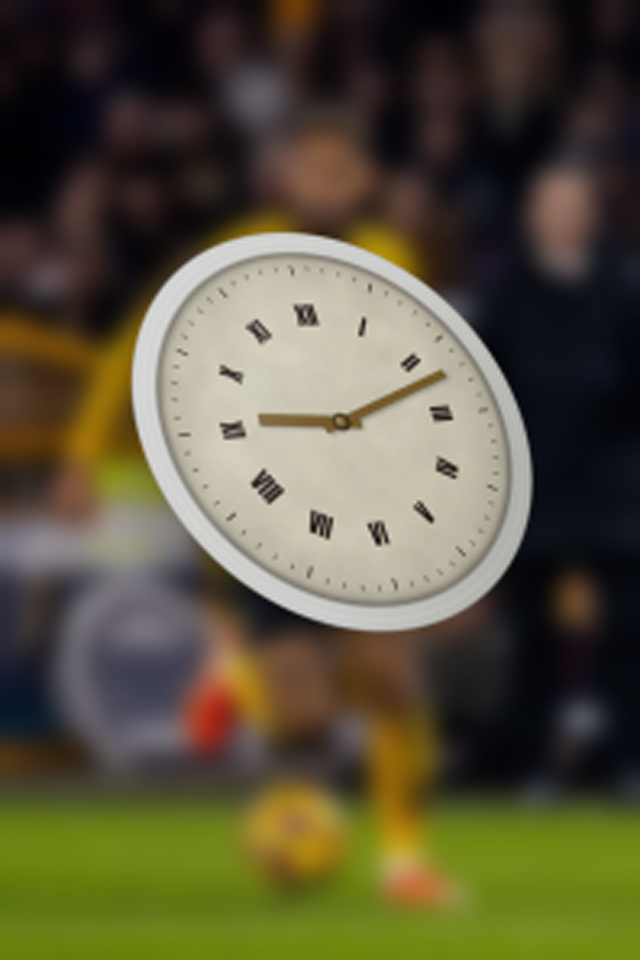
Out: {"hour": 9, "minute": 12}
